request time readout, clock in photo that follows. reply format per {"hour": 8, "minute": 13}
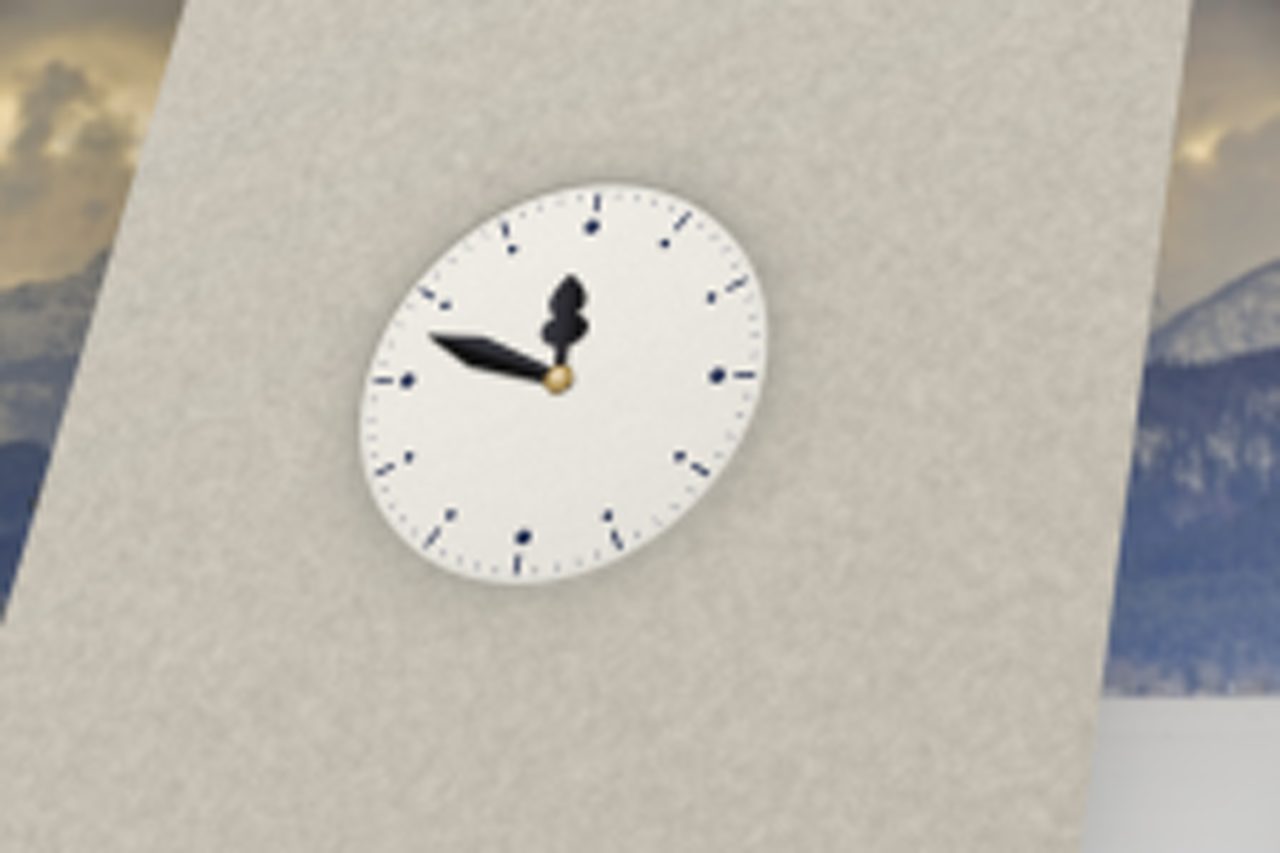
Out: {"hour": 11, "minute": 48}
